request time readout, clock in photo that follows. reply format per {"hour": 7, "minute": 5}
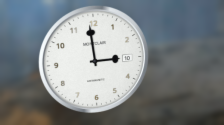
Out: {"hour": 2, "minute": 59}
